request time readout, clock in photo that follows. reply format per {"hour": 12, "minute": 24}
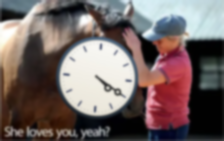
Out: {"hour": 4, "minute": 20}
